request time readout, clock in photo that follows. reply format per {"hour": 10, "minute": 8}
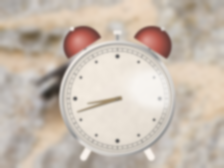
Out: {"hour": 8, "minute": 42}
